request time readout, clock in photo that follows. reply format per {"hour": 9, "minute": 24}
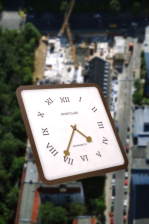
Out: {"hour": 4, "minute": 36}
